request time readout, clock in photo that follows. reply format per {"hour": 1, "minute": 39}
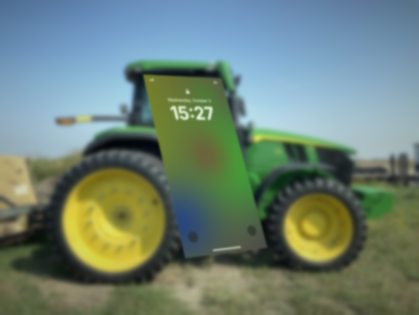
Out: {"hour": 15, "minute": 27}
